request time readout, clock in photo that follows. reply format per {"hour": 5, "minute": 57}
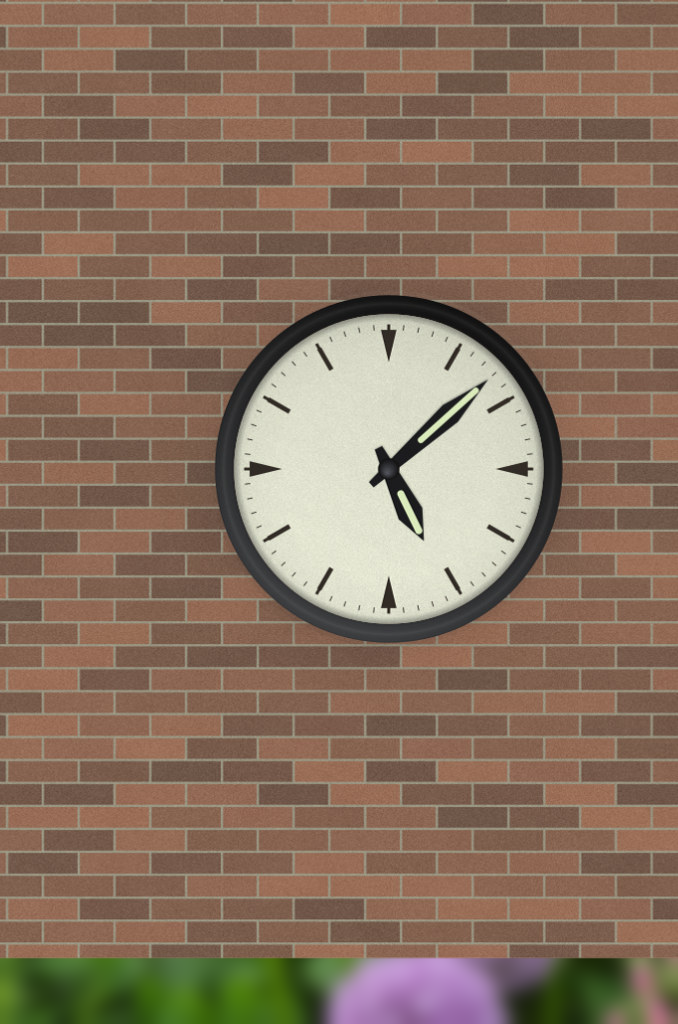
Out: {"hour": 5, "minute": 8}
